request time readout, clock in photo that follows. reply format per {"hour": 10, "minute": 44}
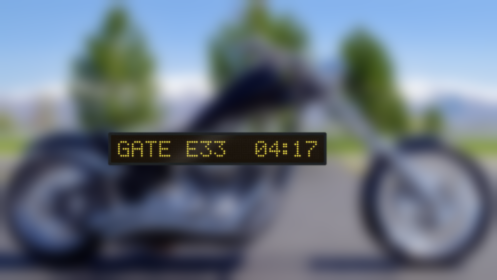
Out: {"hour": 4, "minute": 17}
